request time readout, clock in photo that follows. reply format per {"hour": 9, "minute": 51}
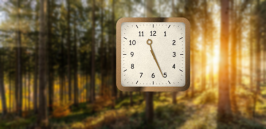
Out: {"hour": 11, "minute": 26}
